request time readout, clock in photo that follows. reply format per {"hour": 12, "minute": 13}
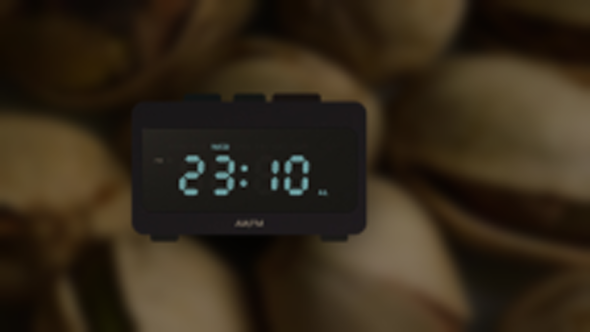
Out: {"hour": 23, "minute": 10}
